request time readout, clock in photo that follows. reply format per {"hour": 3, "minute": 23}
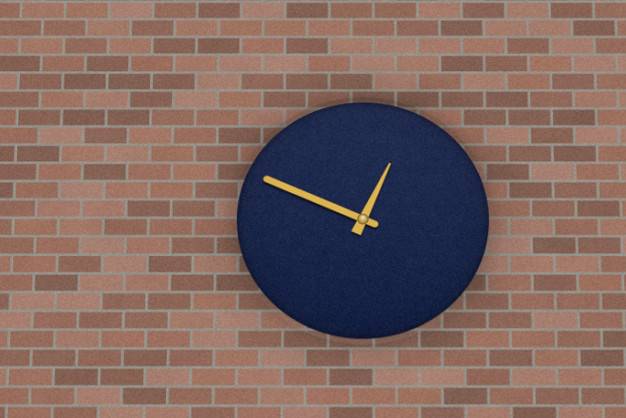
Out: {"hour": 12, "minute": 49}
